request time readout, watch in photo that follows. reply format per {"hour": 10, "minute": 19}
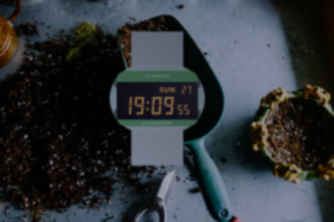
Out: {"hour": 19, "minute": 9}
